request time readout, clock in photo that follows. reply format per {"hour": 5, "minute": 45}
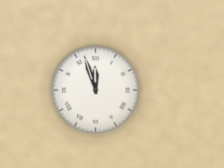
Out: {"hour": 11, "minute": 57}
